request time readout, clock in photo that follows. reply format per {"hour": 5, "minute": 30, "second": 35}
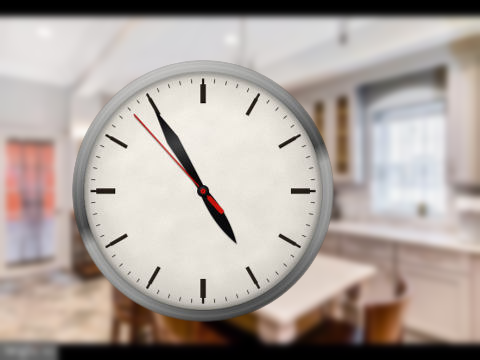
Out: {"hour": 4, "minute": 54, "second": 53}
